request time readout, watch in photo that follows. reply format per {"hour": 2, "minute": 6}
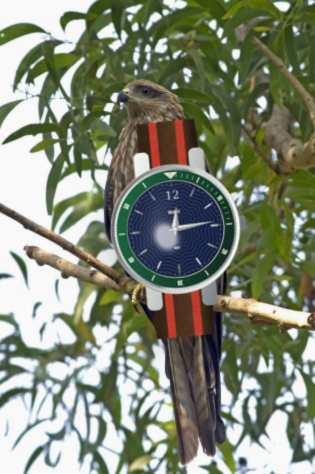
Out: {"hour": 12, "minute": 14}
